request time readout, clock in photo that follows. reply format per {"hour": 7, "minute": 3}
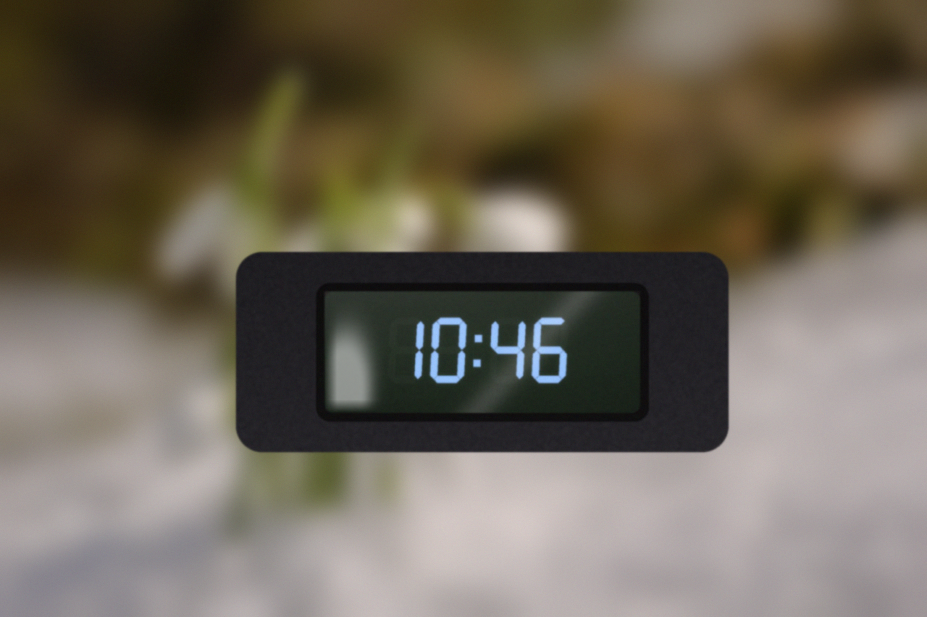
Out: {"hour": 10, "minute": 46}
